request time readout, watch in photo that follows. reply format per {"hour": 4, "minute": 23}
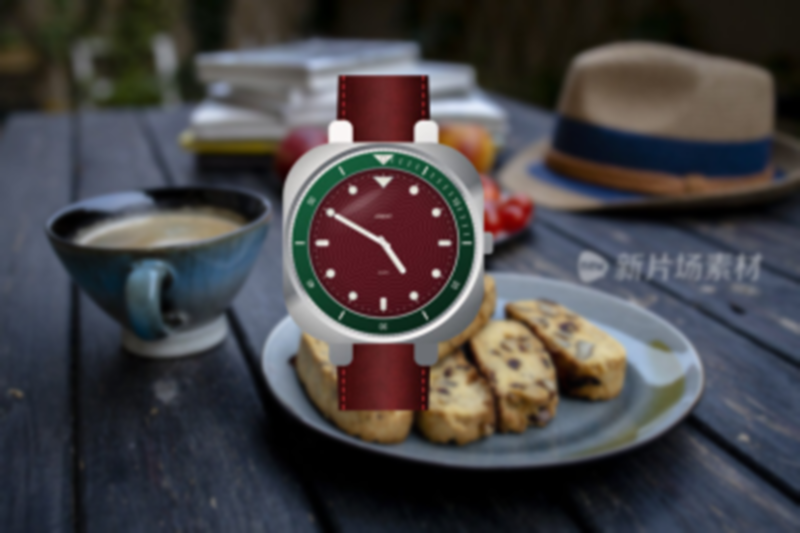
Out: {"hour": 4, "minute": 50}
